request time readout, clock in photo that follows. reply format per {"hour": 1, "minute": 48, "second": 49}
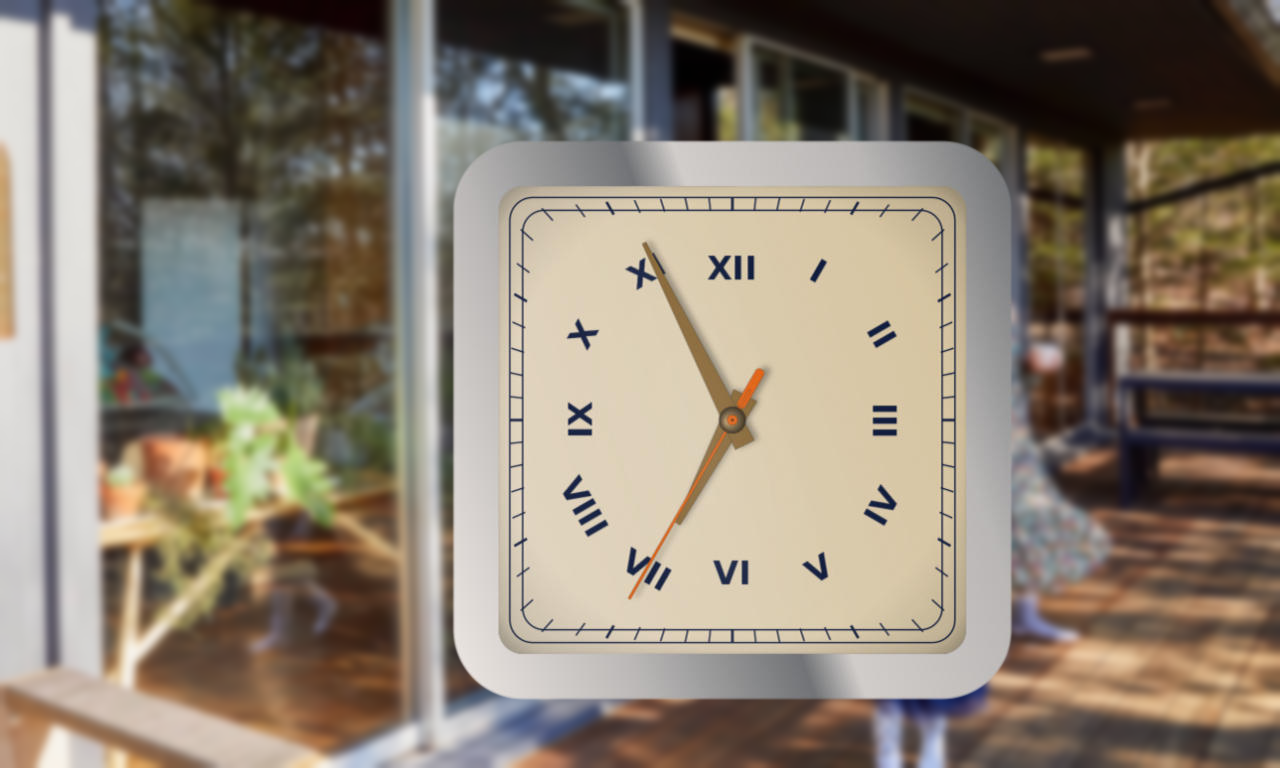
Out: {"hour": 6, "minute": 55, "second": 35}
